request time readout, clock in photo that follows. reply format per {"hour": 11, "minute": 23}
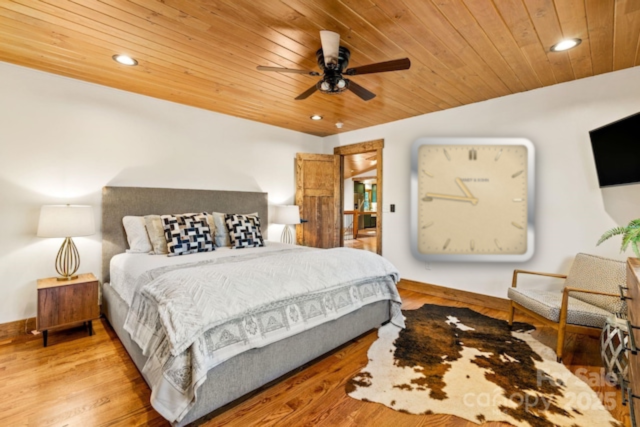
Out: {"hour": 10, "minute": 46}
